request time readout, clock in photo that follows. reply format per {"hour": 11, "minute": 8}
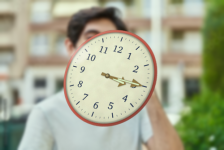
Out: {"hour": 3, "minute": 15}
